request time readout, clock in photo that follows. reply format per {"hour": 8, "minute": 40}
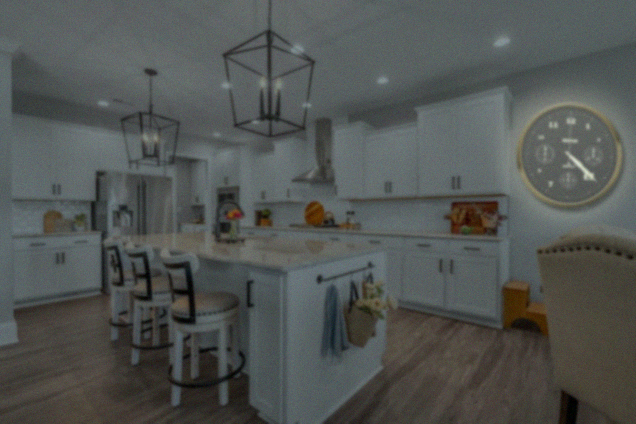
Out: {"hour": 4, "minute": 22}
